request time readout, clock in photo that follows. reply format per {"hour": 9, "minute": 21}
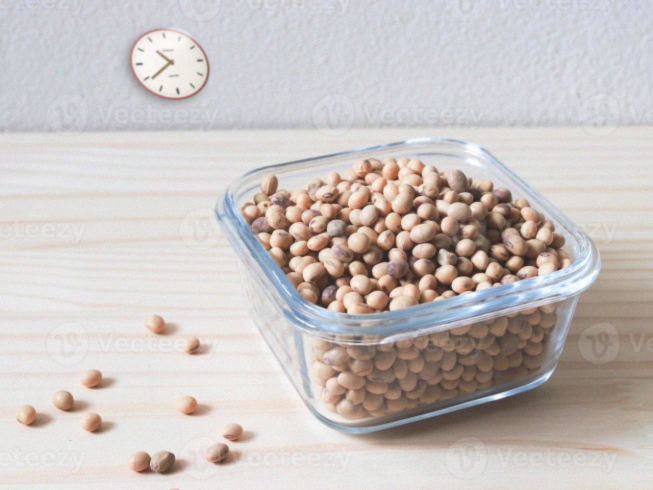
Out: {"hour": 10, "minute": 39}
